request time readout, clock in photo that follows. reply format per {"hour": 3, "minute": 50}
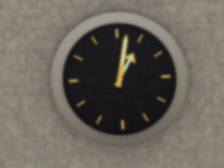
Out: {"hour": 1, "minute": 2}
